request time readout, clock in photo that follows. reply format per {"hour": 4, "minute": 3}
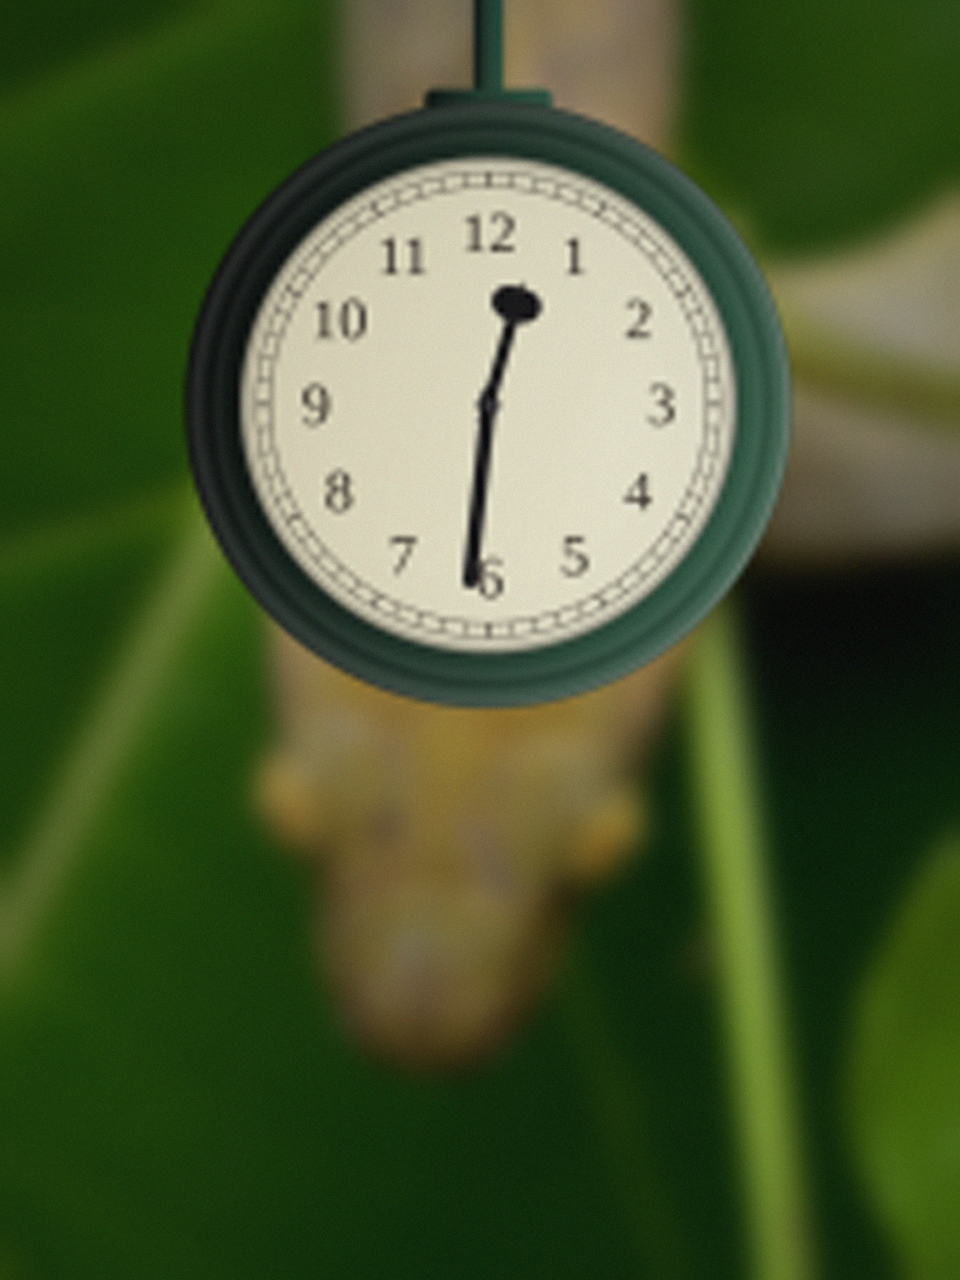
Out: {"hour": 12, "minute": 31}
